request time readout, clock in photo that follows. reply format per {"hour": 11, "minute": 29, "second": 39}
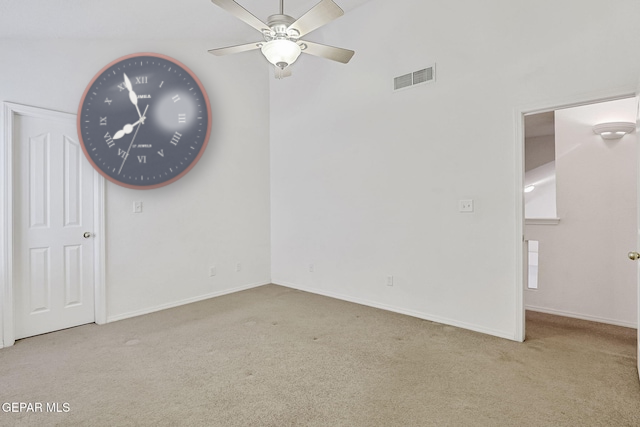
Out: {"hour": 7, "minute": 56, "second": 34}
